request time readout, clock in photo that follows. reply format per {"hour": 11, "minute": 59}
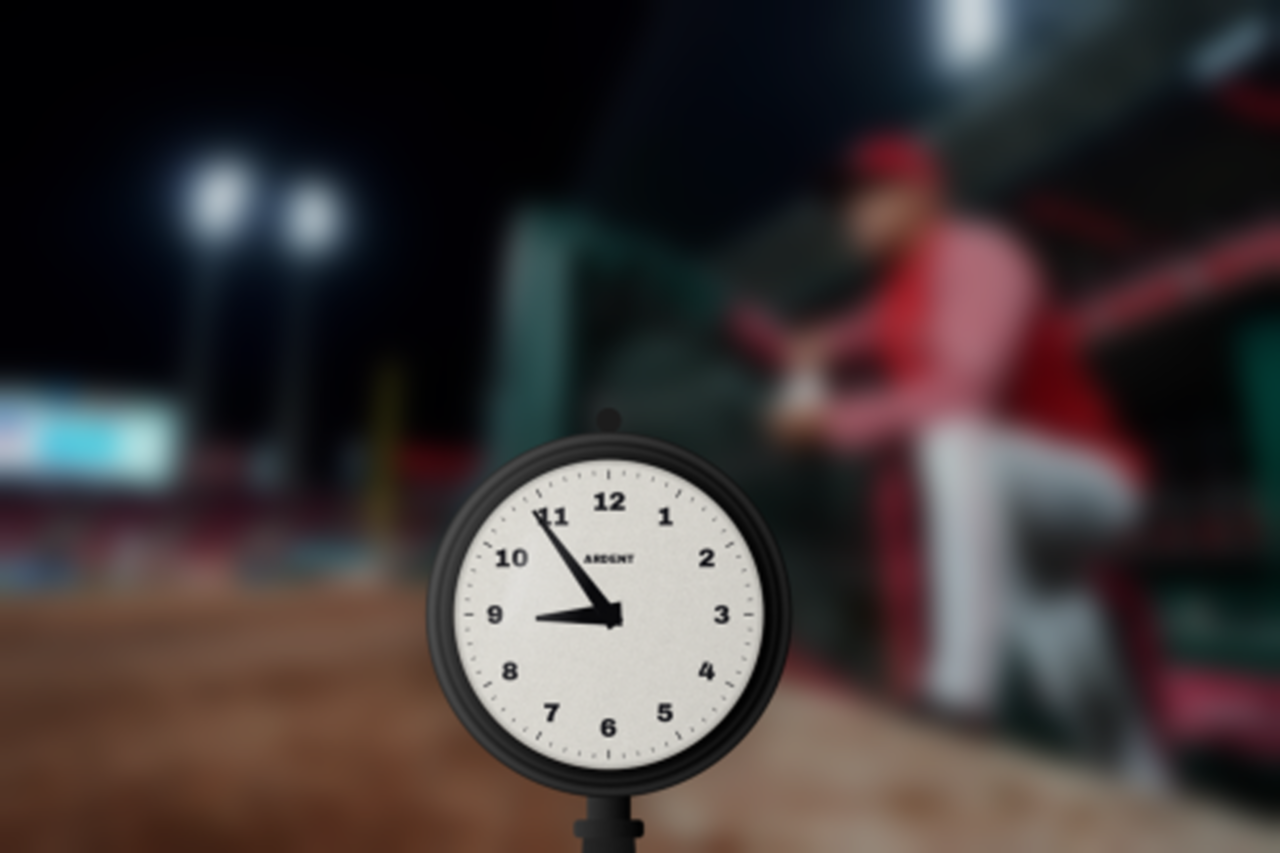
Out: {"hour": 8, "minute": 54}
